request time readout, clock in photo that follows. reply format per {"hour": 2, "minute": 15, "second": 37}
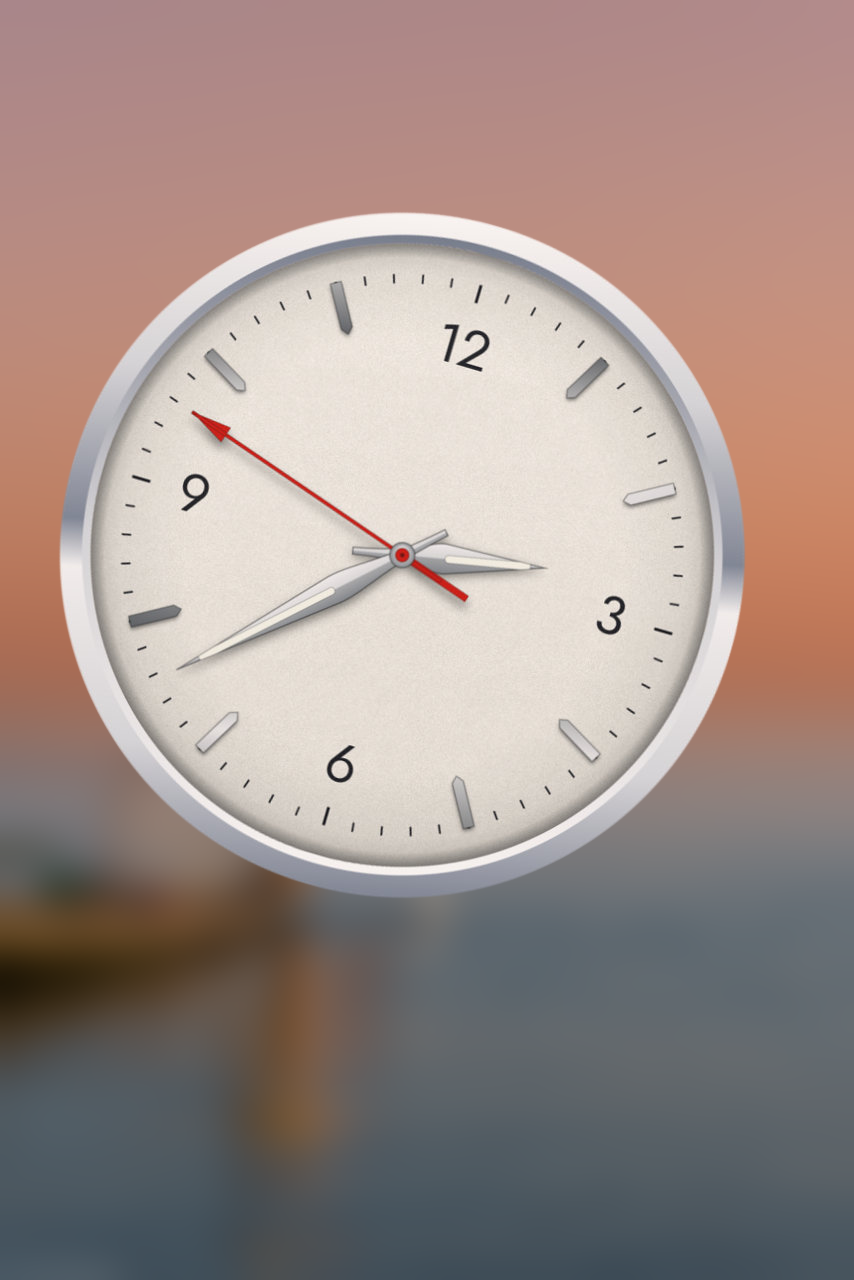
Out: {"hour": 2, "minute": 37, "second": 48}
